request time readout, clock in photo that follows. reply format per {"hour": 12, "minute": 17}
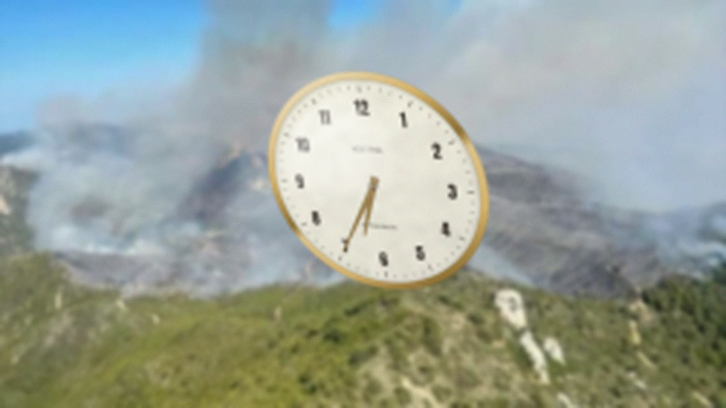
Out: {"hour": 6, "minute": 35}
